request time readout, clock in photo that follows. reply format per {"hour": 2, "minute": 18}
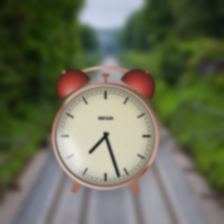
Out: {"hour": 7, "minute": 27}
